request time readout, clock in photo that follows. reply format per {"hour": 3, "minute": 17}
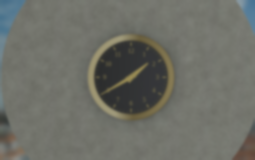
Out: {"hour": 1, "minute": 40}
